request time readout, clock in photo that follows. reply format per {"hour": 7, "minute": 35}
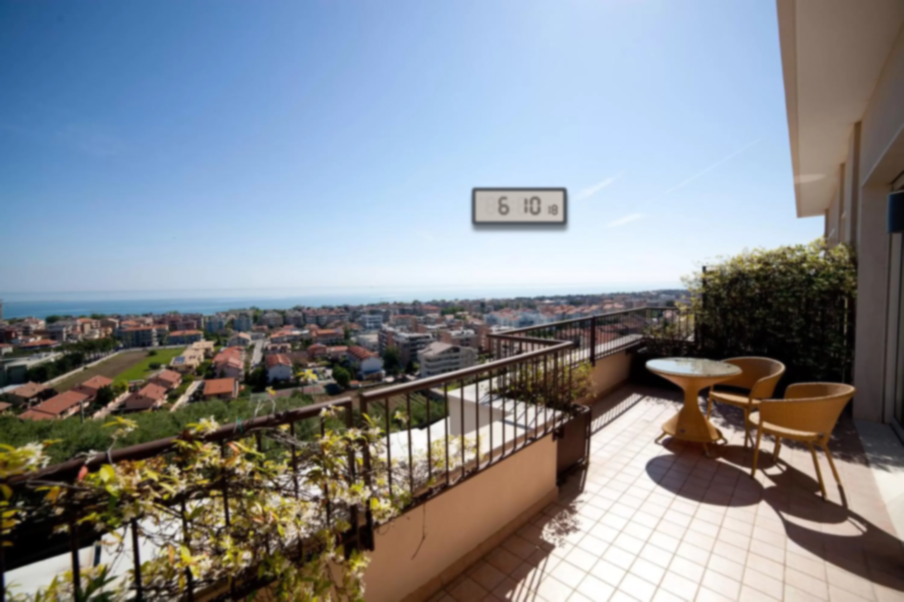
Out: {"hour": 6, "minute": 10}
